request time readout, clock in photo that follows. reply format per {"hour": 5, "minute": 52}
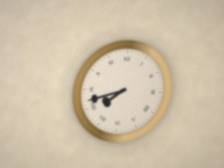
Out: {"hour": 7, "minute": 42}
